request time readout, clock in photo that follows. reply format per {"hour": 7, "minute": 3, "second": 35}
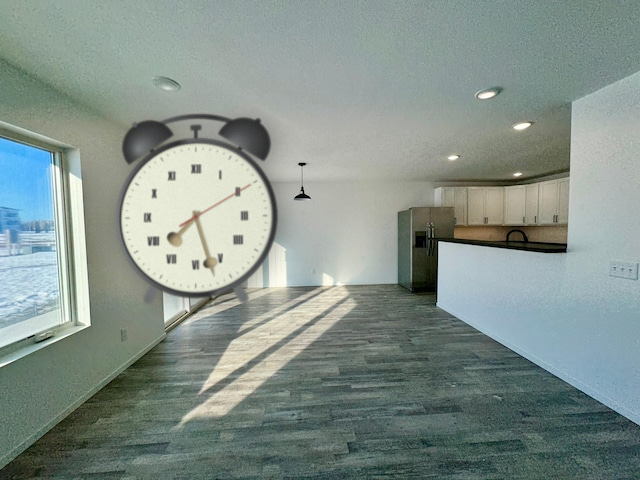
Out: {"hour": 7, "minute": 27, "second": 10}
